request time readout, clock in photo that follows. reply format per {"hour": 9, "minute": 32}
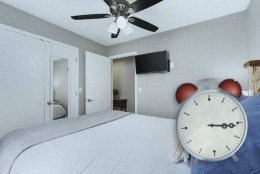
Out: {"hour": 3, "minute": 16}
